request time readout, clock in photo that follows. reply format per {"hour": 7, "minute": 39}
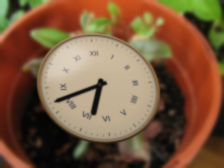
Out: {"hour": 6, "minute": 42}
